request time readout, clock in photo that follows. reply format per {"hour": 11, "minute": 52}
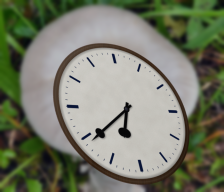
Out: {"hour": 6, "minute": 39}
